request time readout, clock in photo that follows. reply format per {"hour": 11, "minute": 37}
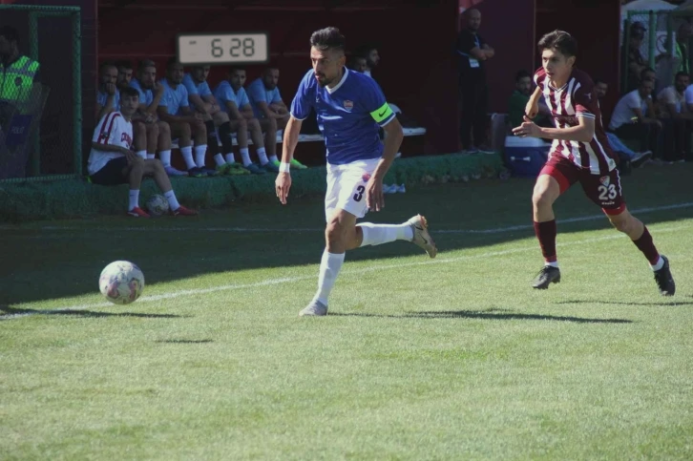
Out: {"hour": 6, "minute": 28}
